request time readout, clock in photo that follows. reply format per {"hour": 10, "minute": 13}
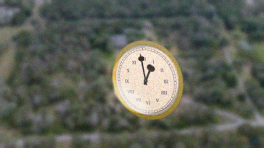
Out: {"hour": 12, "minute": 59}
